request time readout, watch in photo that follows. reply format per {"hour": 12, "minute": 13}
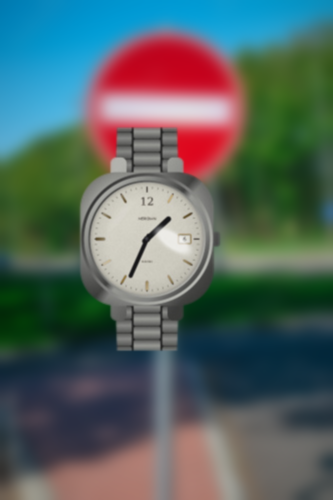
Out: {"hour": 1, "minute": 34}
